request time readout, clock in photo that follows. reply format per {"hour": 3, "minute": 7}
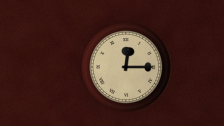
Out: {"hour": 12, "minute": 15}
